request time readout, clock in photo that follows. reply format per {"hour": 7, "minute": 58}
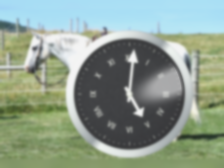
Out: {"hour": 5, "minute": 1}
